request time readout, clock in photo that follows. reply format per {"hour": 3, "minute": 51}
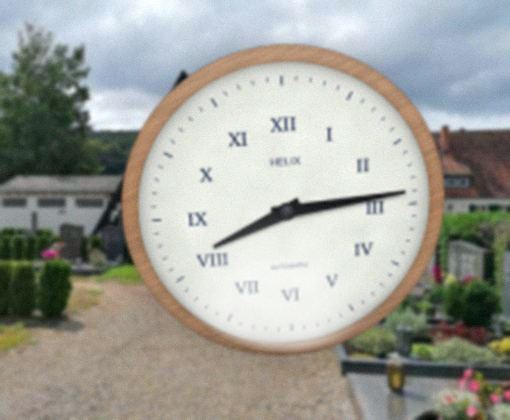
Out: {"hour": 8, "minute": 14}
